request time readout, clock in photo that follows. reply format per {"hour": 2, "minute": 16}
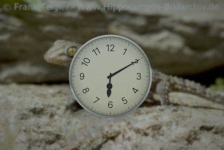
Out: {"hour": 6, "minute": 10}
